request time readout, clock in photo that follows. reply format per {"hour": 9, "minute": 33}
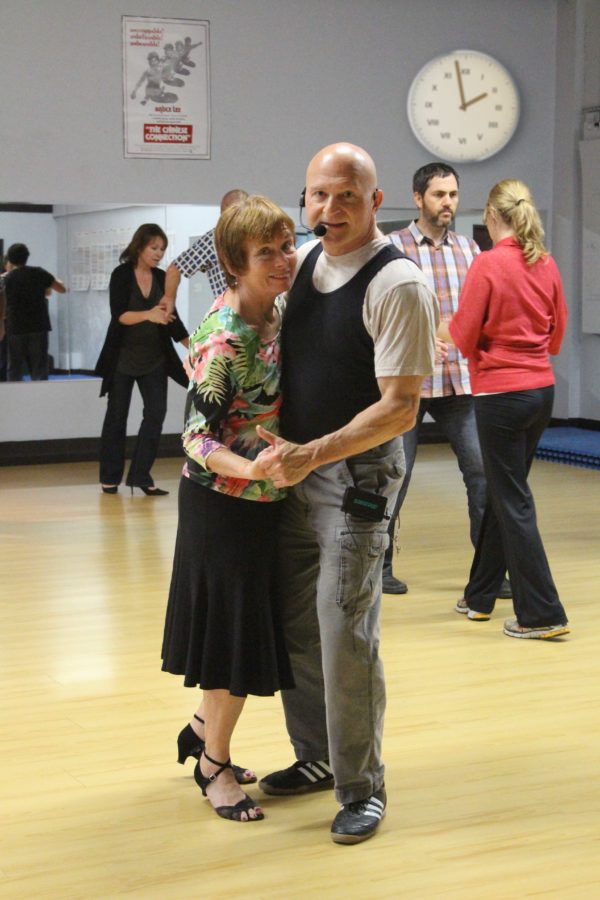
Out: {"hour": 1, "minute": 58}
